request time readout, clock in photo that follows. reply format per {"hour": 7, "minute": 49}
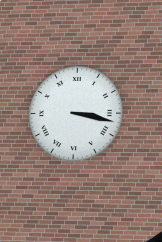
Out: {"hour": 3, "minute": 17}
